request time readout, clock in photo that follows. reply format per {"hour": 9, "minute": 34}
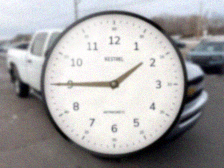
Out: {"hour": 1, "minute": 45}
